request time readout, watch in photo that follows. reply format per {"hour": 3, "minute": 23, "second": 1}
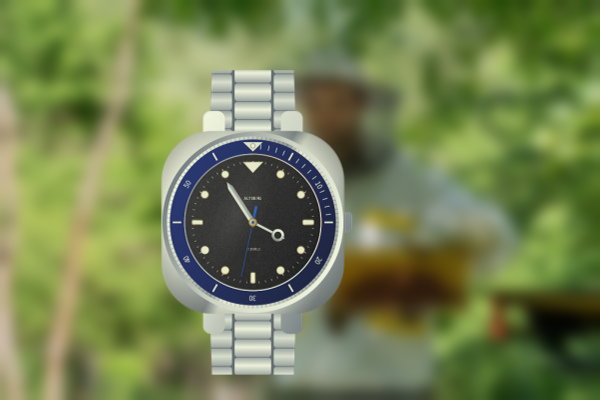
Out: {"hour": 3, "minute": 54, "second": 32}
